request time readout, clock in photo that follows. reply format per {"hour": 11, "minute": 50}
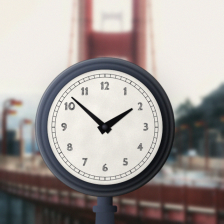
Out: {"hour": 1, "minute": 52}
